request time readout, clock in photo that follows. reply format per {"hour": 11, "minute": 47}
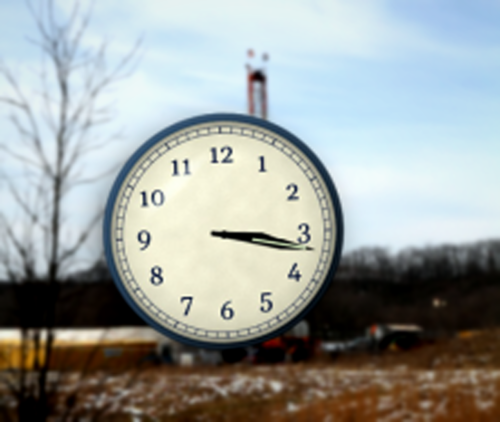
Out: {"hour": 3, "minute": 17}
